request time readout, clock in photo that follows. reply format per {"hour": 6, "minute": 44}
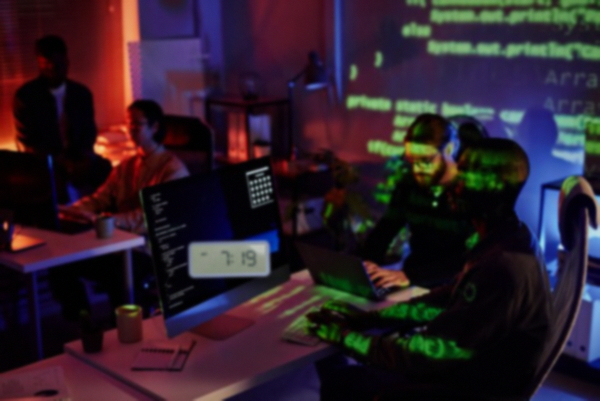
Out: {"hour": 7, "minute": 19}
